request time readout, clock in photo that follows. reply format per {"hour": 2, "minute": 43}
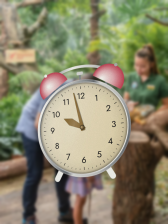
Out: {"hour": 9, "minute": 58}
